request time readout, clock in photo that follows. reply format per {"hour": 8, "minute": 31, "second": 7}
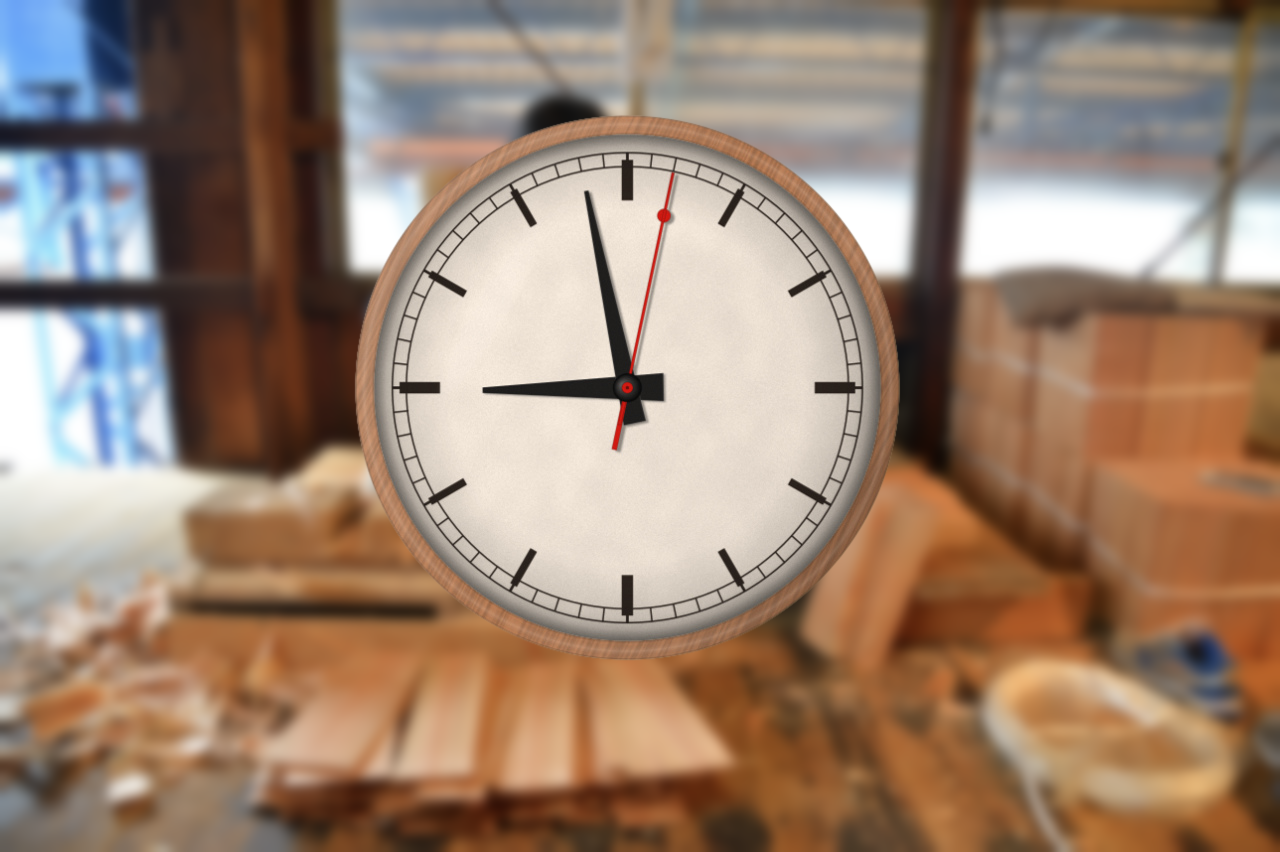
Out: {"hour": 8, "minute": 58, "second": 2}
